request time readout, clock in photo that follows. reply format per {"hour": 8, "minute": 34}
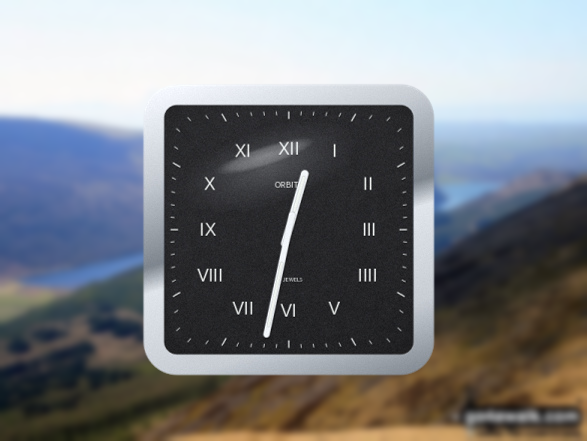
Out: {"hour": 12, "minute": 32}
